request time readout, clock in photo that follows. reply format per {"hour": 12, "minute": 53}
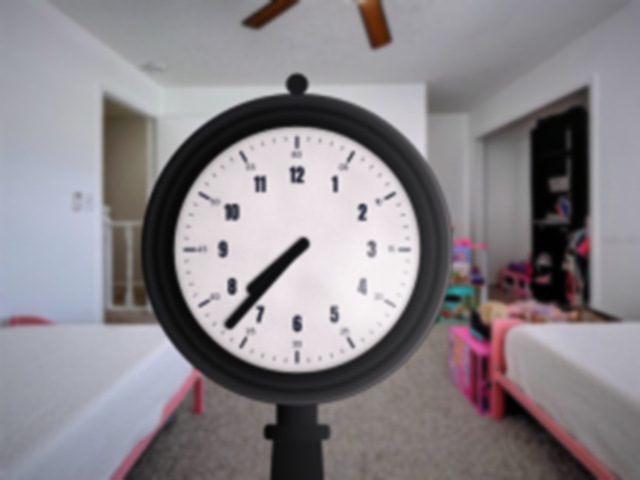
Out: {"hour": 7, "minute": 37}
